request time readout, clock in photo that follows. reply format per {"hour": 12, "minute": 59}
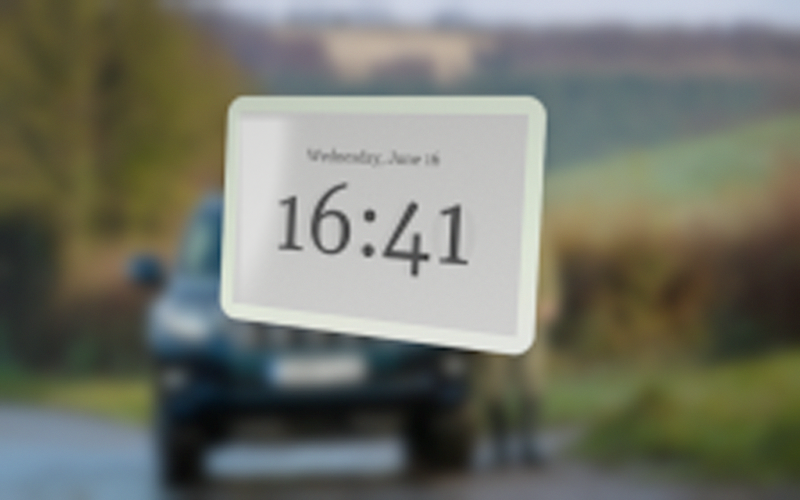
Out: {"hour": 16, "minute": 41}
